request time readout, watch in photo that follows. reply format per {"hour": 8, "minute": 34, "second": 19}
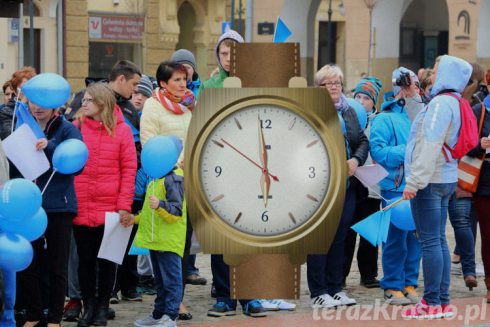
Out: {"hour": 5, "minute": 58, "second": 51}
